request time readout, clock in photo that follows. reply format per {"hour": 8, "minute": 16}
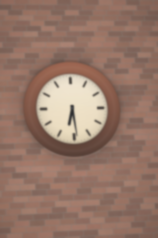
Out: {"hour": 6, "minute": 29}
